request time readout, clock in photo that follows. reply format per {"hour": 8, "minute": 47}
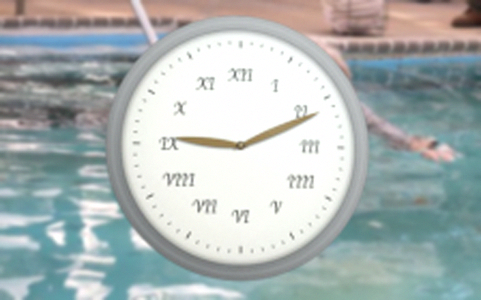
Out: {"hour": 9, "minute": 11}
